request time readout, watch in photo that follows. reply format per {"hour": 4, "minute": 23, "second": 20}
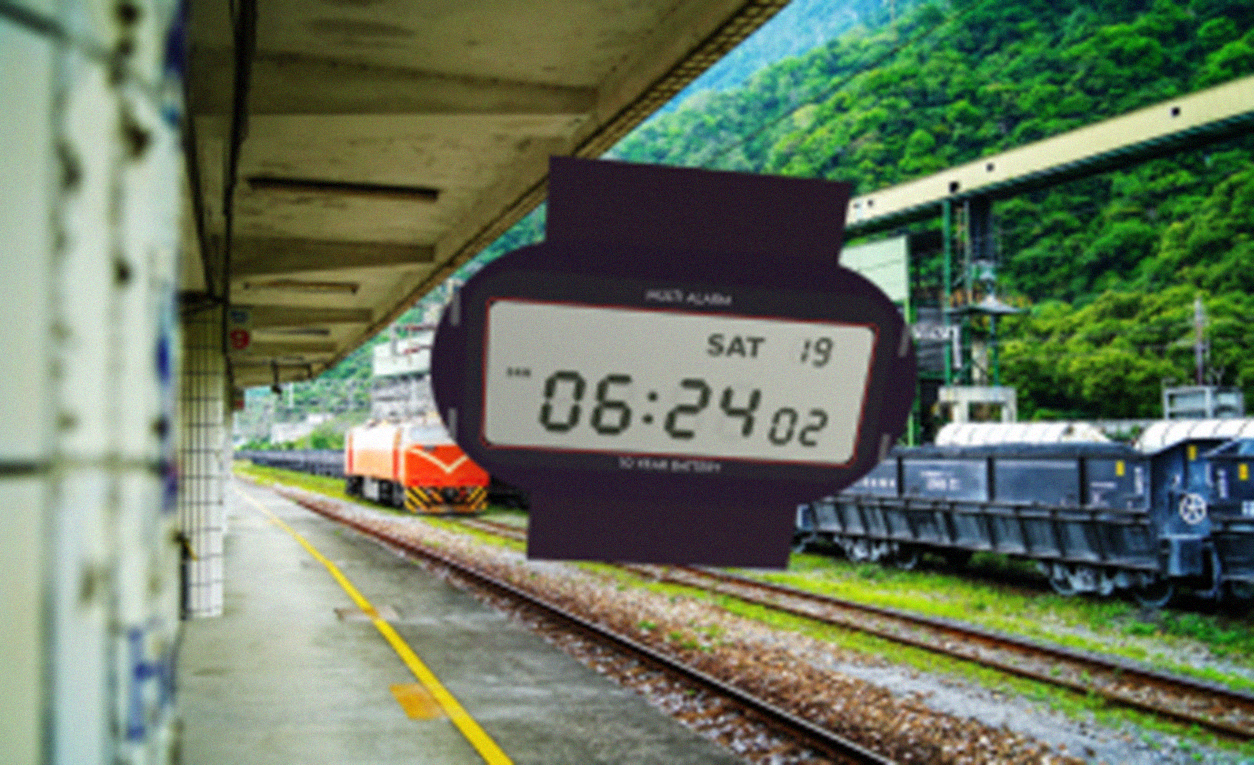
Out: {"hour": 6, "minute": 24, "second": 2}
